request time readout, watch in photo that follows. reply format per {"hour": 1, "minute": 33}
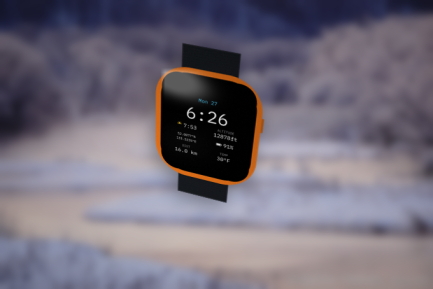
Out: {"hour": 6, "minute": 26}
